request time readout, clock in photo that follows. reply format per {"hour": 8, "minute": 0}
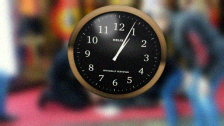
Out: {"hour": 1, "minute": 4}
